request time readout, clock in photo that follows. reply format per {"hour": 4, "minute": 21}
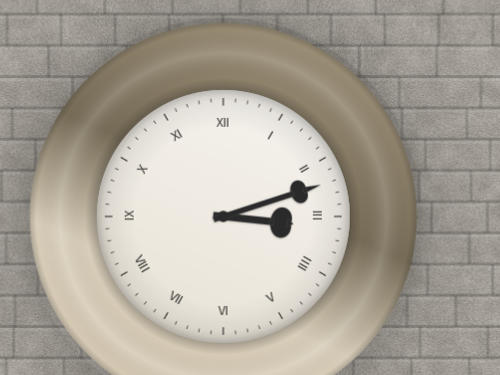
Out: {"hour": 3, "minute": 12}
